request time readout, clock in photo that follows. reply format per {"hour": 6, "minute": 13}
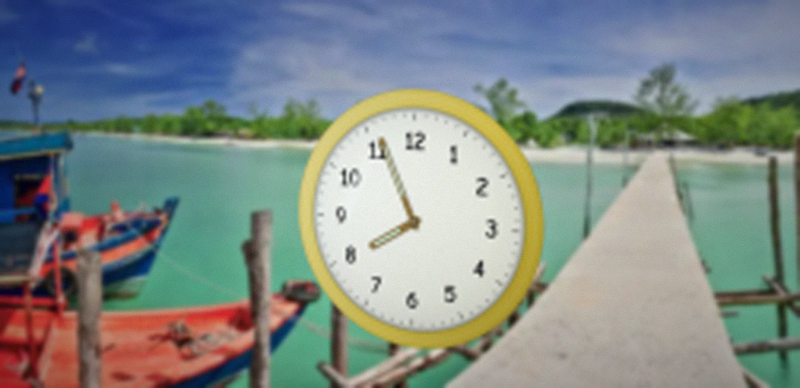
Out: {"hour": 7, "minute": 56}
